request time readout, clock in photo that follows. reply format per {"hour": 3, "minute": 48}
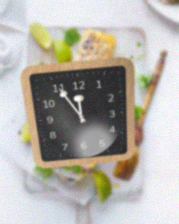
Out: {"hour": 11, "minute": 55}
